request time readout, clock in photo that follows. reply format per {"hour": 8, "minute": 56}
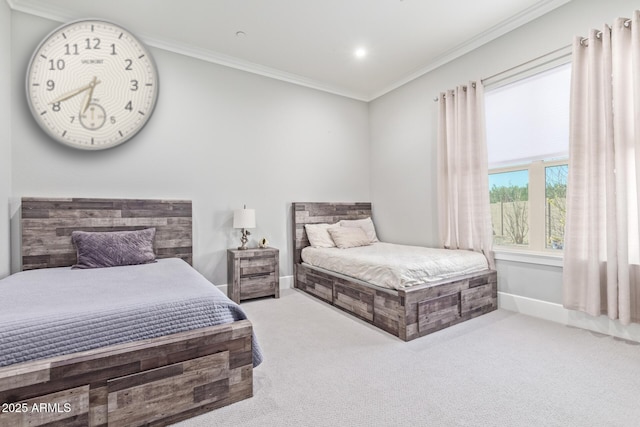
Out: {"hour": 6, "minute": 41}
